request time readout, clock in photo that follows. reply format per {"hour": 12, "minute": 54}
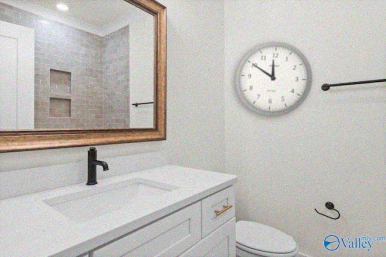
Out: {"hour": 11, "minute": 50}
